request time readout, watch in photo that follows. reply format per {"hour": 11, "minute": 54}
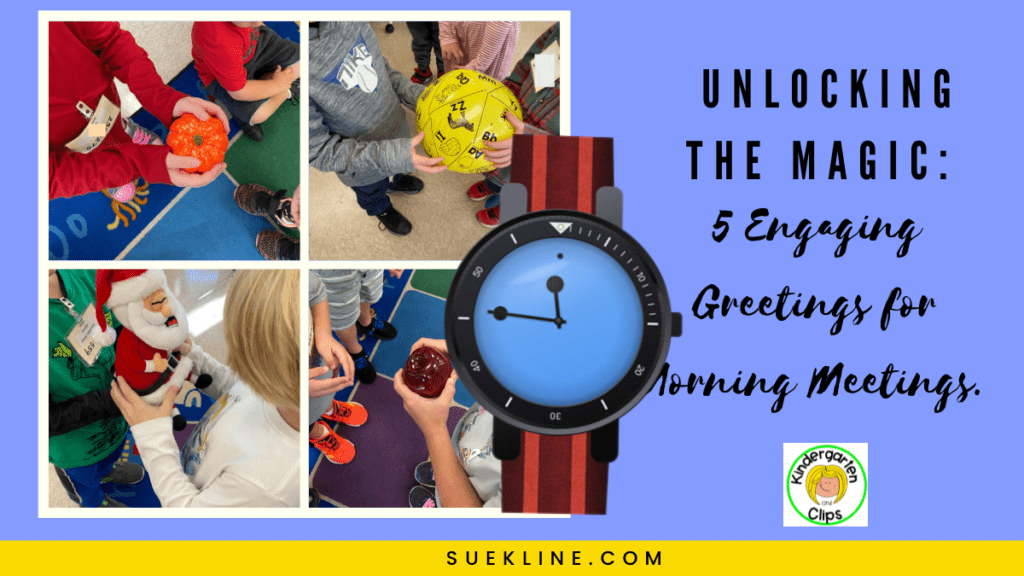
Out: {"hour": 11, "minute": 46}
